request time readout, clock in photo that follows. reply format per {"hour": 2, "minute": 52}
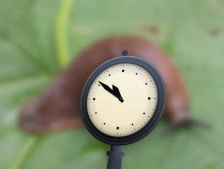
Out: {"hour": 10, "minute": 51}
